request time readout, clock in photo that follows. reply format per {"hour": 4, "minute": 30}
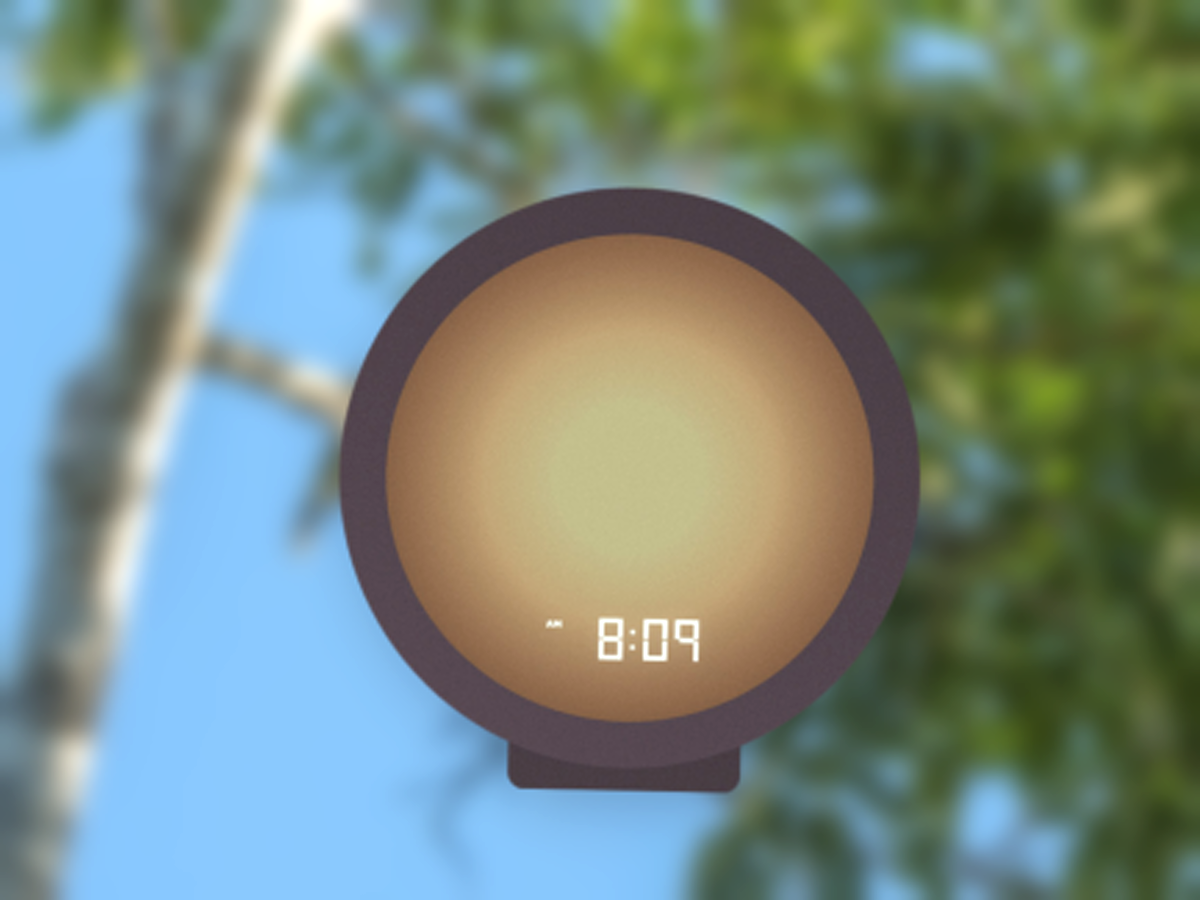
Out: {"hour": 8, "minute": 9}
